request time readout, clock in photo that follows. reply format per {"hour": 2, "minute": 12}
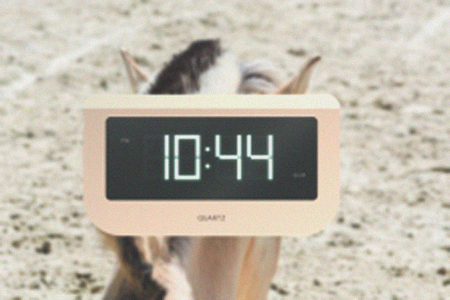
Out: {"hour": 10, "minute": 44}
